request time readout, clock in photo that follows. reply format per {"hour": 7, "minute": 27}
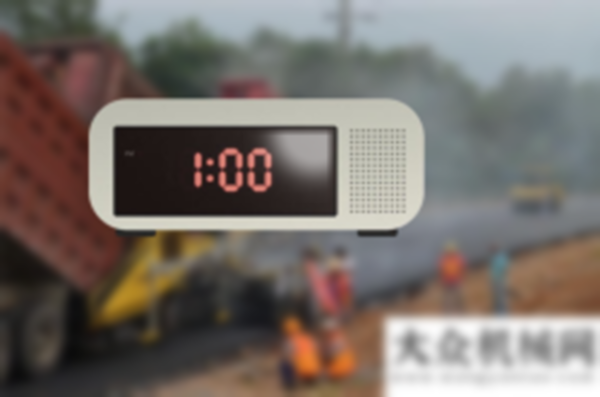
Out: {"hour": 1, "minute": 0}
